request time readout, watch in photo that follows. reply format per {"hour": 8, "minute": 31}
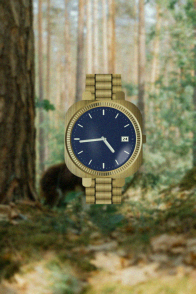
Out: {"hour": 4, "minute": 44}
